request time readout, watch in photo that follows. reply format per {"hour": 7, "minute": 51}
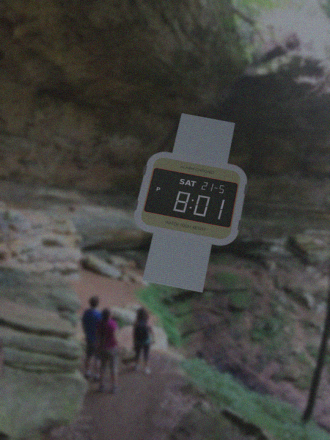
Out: {"hour": 8, "minute": 1}
